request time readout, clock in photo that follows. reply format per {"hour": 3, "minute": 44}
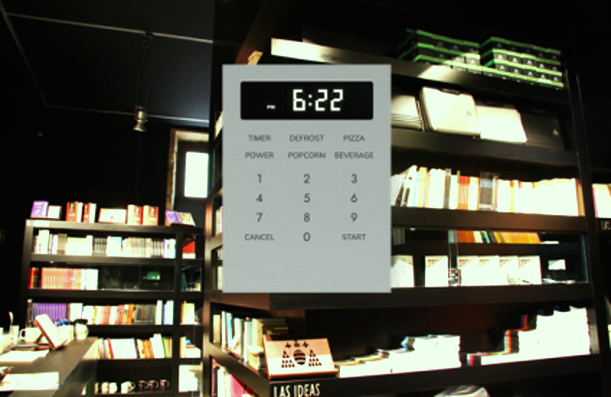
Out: {"hour": 6, "minute": 22}
